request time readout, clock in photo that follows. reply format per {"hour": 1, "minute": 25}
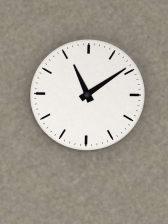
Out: {"hour": 11, "minute": 9}
